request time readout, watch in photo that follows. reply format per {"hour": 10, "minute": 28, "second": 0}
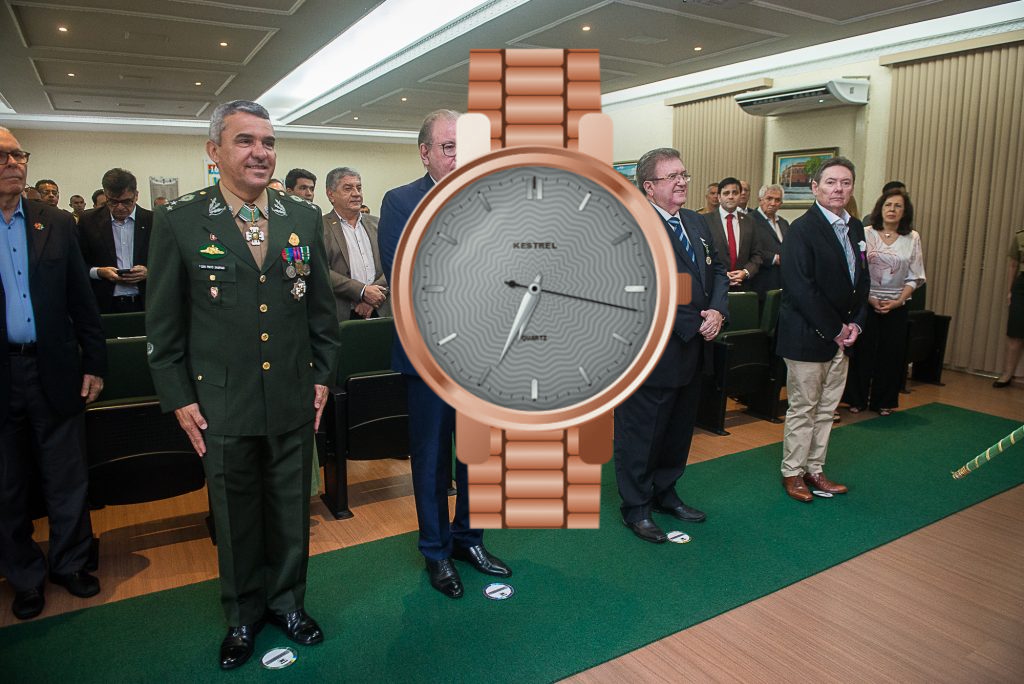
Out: {"hour": 6, "minute": 34, "second": 17}
